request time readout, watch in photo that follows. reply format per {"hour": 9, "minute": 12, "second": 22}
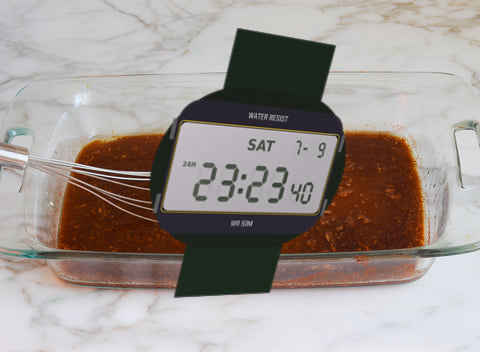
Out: {"hour": 23, "minute": 23, "second": 40}
